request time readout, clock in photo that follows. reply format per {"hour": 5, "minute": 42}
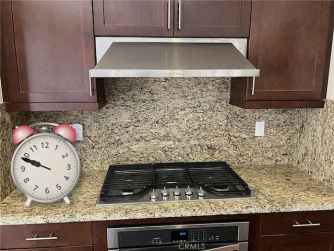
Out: {"hour": 9, "minute": 49}
